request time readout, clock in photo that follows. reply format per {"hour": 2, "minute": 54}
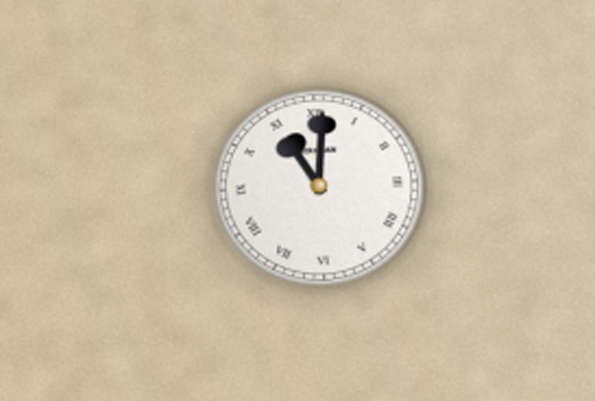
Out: {"hour": 11, "minute": 1}
